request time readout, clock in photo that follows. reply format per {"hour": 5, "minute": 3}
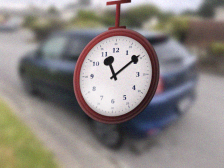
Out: {"hour": 11, "minute": 9}
